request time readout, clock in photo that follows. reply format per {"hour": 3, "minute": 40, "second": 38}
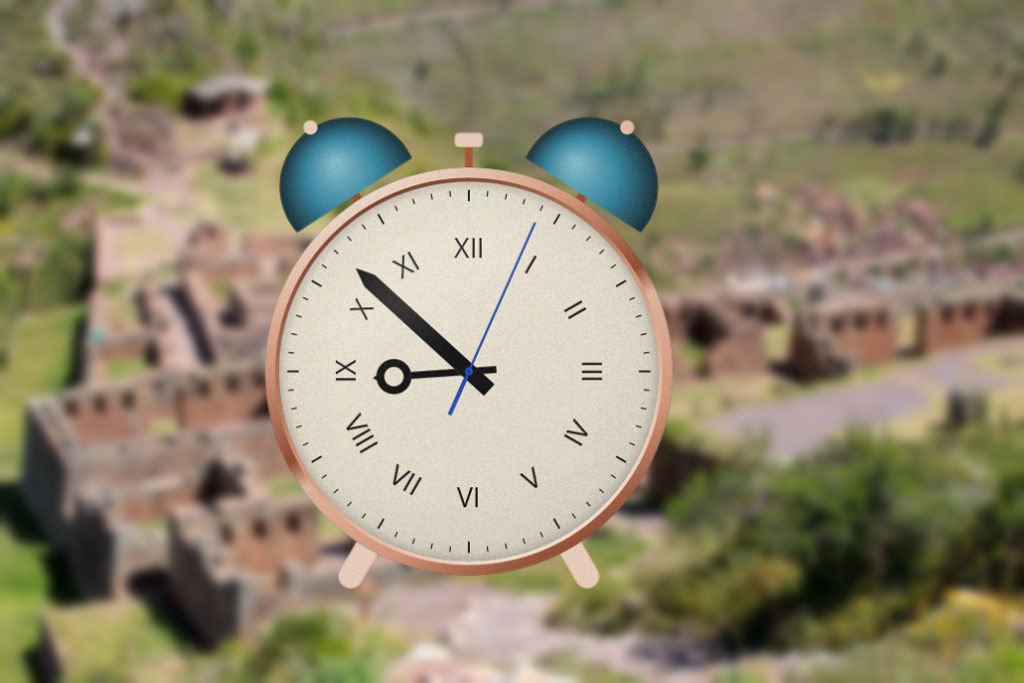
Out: {"hour": 8, "minute": 52, "second": 4}
